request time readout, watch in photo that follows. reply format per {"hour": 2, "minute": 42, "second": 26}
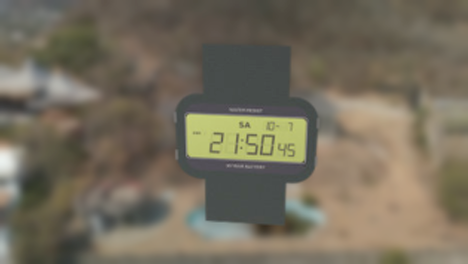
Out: {"hour": 21, "minute": 50, "second": 45}
